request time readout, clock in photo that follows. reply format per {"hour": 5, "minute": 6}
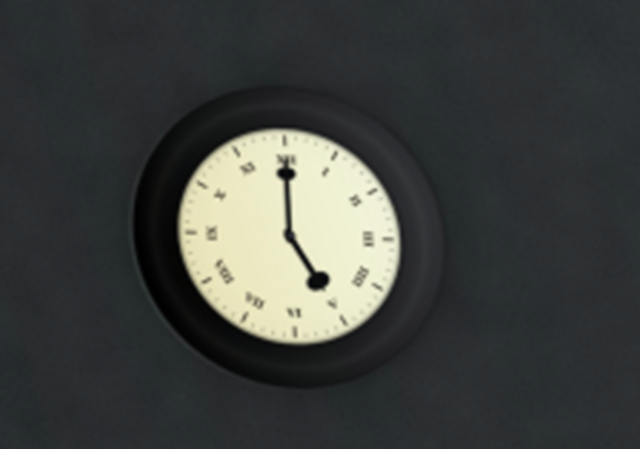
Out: {"hour": 5, "minute": 0}
